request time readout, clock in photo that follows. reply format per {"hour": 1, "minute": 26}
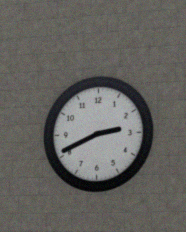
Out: {"hour": 2, "minute": 41}
